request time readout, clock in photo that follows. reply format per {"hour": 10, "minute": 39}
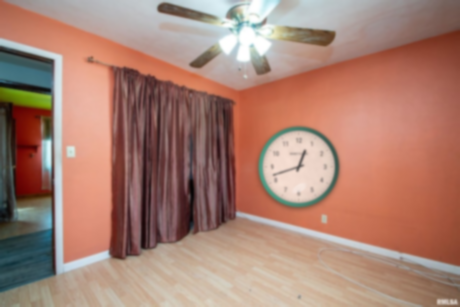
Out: {"hour": 12, "minute": 42}
